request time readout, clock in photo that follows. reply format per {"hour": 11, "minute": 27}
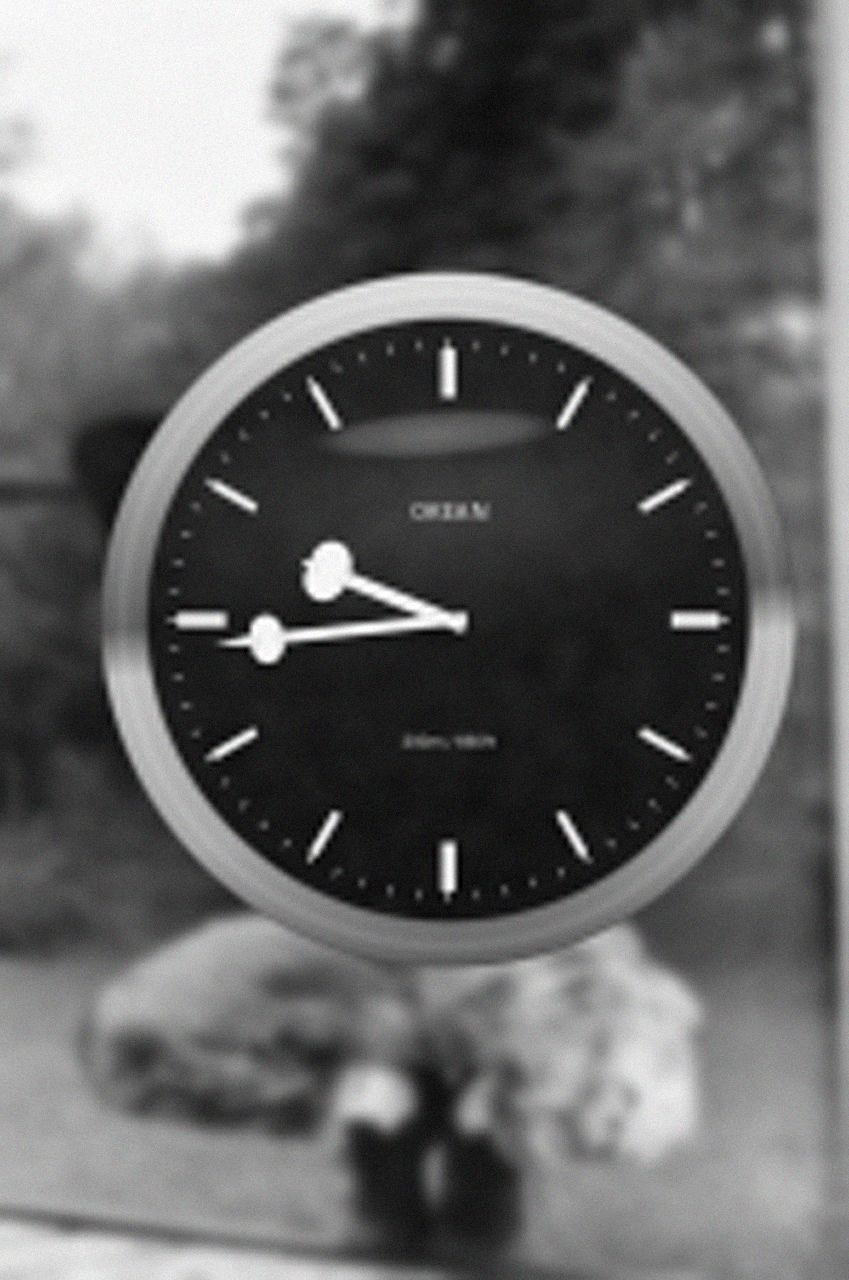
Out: {"hour": 9, "minute": 44}
